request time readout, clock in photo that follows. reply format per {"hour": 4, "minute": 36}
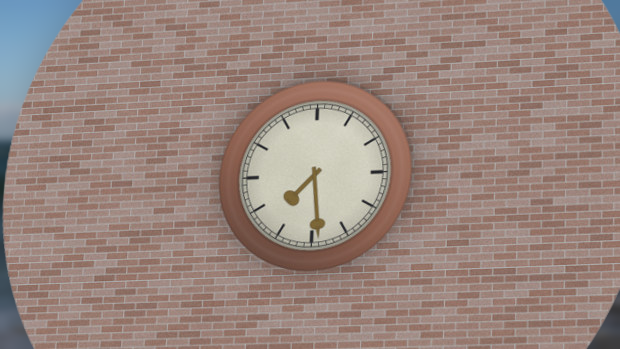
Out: {"hour": 7, "minute": 29}
